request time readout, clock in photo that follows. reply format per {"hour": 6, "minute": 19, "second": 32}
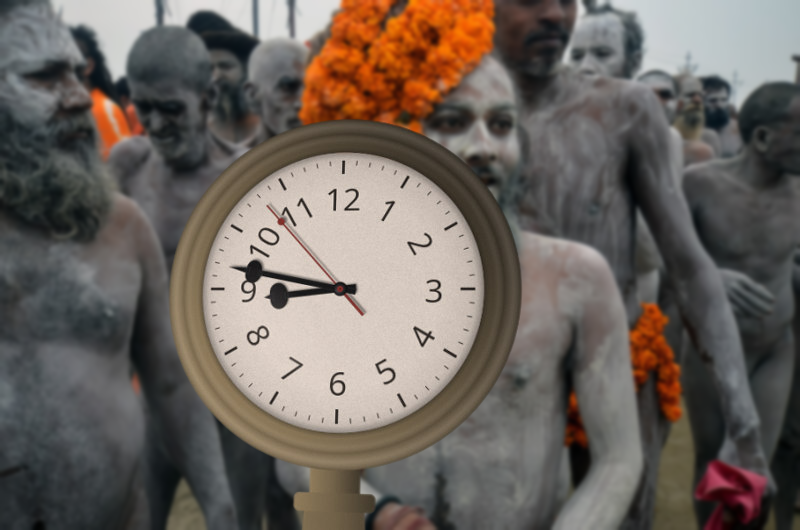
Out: {"hour": 8, "minute": 46, "second": 53}
